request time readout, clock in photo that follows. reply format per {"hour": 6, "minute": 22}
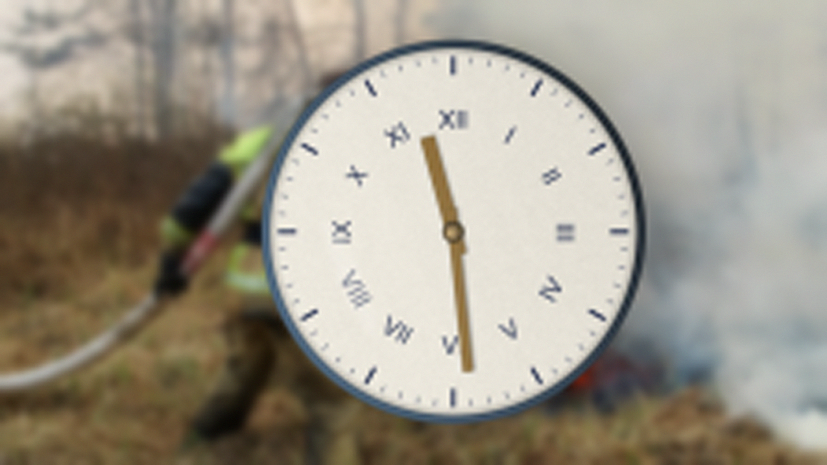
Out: {"hour": 11, "minute": 29}
